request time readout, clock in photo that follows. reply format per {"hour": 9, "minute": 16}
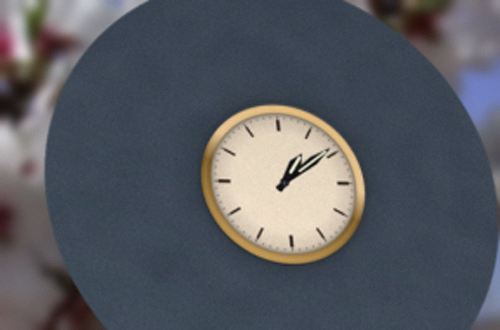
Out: {"hour": 1, "minute": 9}
